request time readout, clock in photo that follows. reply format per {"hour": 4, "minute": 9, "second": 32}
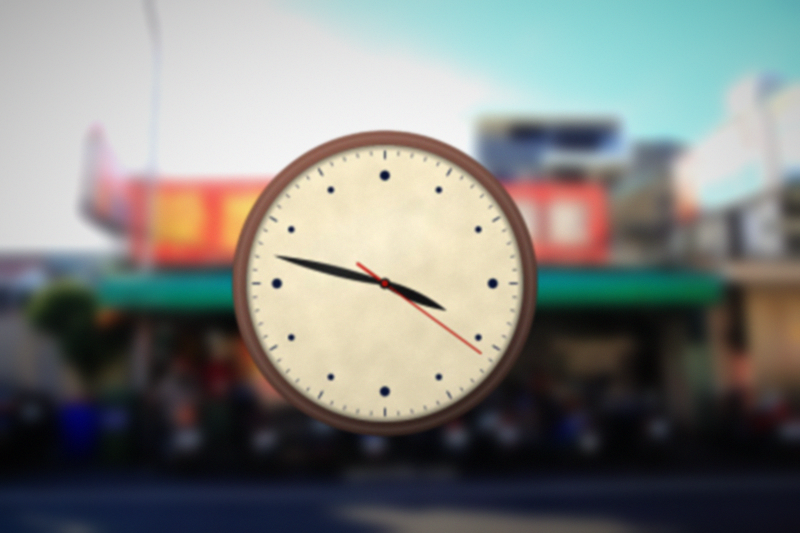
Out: {"hour": 3, "minute": 47, "second": 21}
